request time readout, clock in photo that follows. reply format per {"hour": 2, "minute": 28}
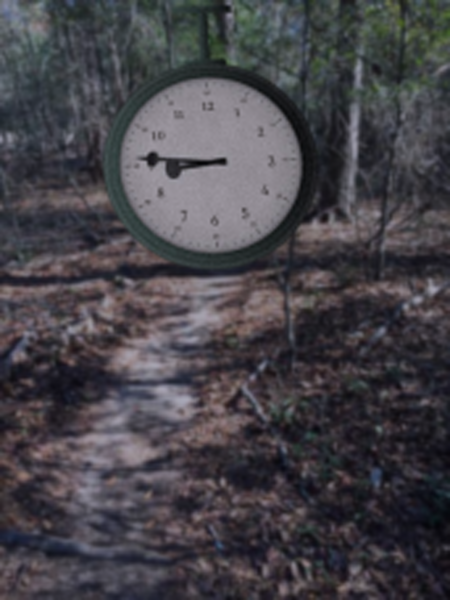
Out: {"hour": 8, "minute": 46}
